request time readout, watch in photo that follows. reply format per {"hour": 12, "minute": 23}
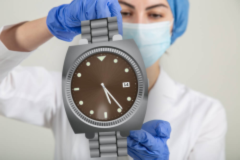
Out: {"hour": 5, "minute": 24}
